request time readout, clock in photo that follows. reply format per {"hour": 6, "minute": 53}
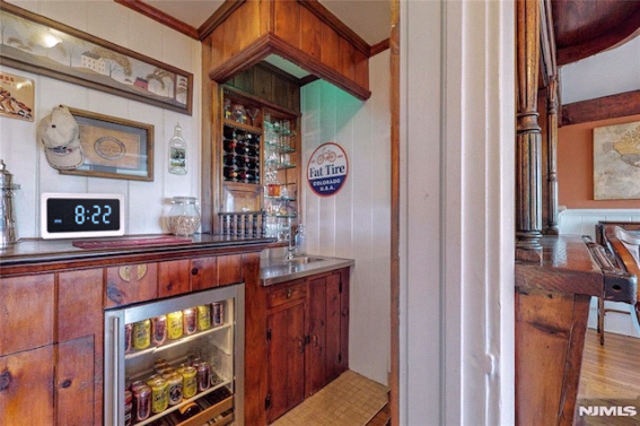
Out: {"hour": 8, "minute": 22}
